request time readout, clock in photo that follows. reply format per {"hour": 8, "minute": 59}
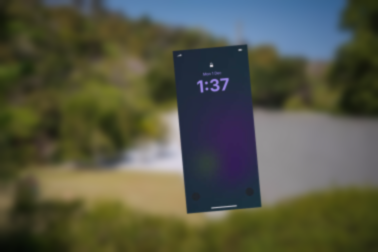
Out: {"hour": 1, "minute": 37}
